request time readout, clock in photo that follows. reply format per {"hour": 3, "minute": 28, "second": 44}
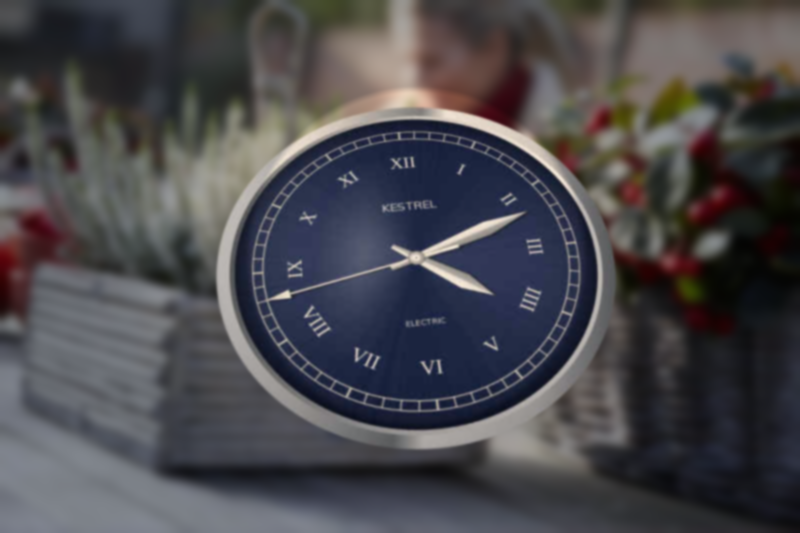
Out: {"hour": 4, "minute": 11, "second": 43}
